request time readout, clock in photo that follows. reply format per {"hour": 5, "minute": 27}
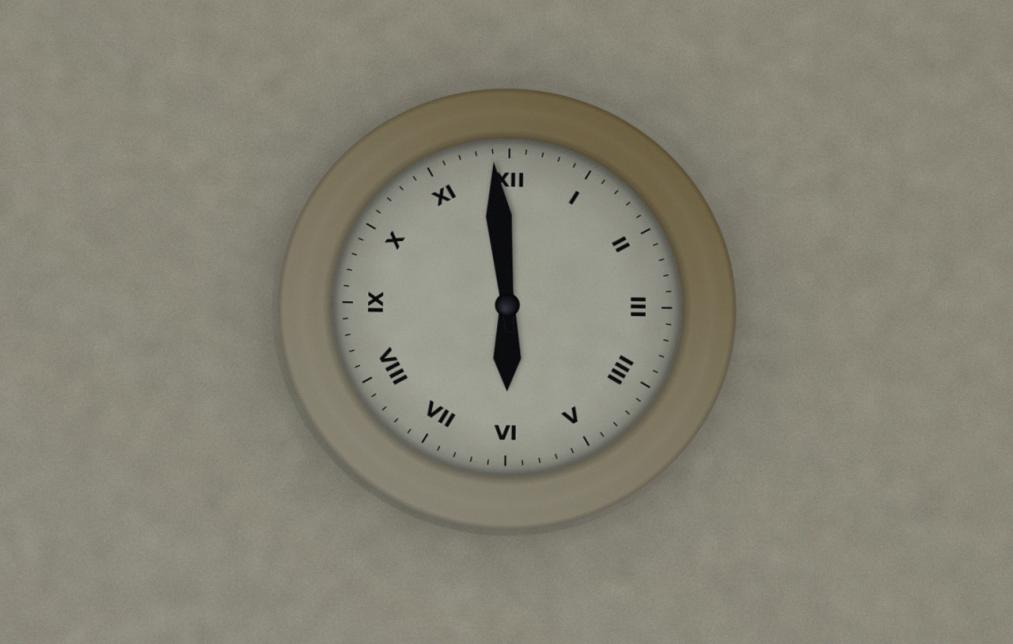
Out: {"hour": 5, "minute": 59}
